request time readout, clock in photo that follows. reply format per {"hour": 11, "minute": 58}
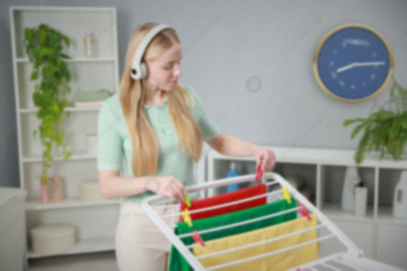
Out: {"hour": 8, "minute": 14}
